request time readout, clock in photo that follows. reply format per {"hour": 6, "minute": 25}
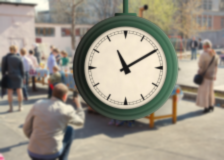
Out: {"hour": 11, "minute": 10}
